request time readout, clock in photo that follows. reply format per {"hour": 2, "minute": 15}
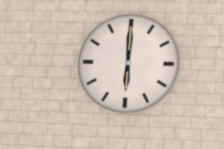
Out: {"hour": 6, "minute": 0}
